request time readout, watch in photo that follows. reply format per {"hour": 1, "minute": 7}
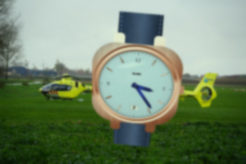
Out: {"hour": 3, "minute": 24}
